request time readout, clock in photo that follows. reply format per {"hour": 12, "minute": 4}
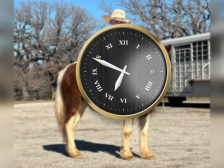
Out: {"hour": 6, "minute": 49}
